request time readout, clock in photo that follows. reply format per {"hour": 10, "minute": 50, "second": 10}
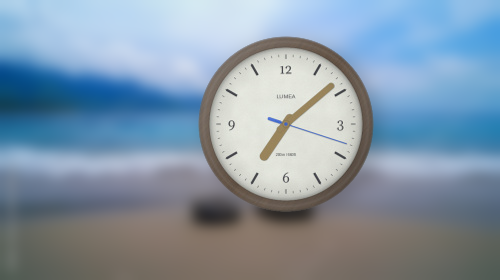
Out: {"hour": 7, "minute": 8, "second": 18}
